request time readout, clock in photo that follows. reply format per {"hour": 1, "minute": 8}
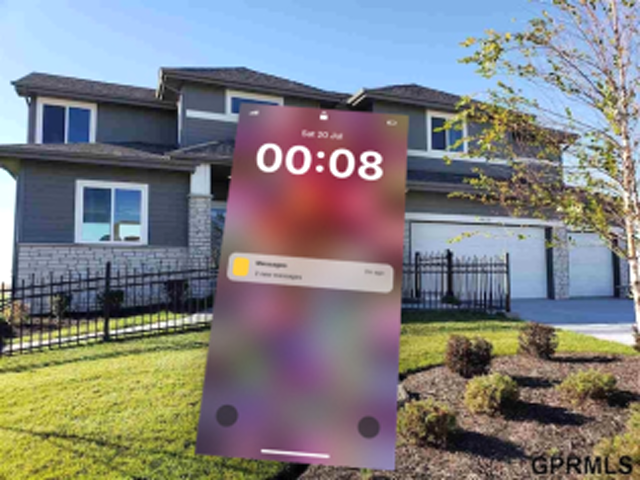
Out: {"hour": 0, "minute": 8}
